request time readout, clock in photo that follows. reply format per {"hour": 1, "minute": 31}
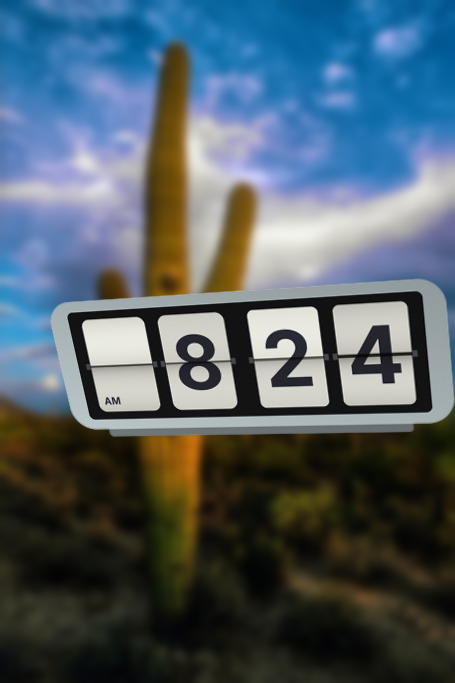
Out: {"hour": 8, "minute": 24}
